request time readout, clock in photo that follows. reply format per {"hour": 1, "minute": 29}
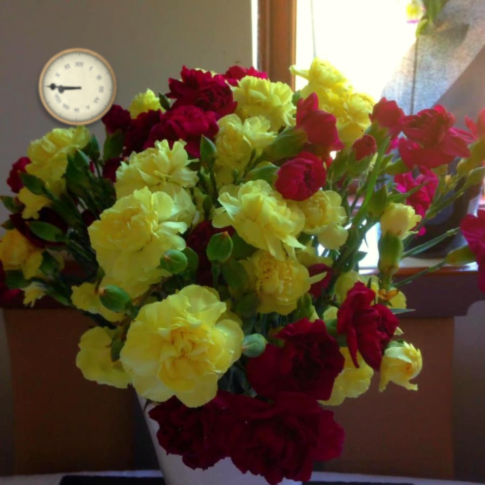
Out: {"hour": 8, "minute": 45}
